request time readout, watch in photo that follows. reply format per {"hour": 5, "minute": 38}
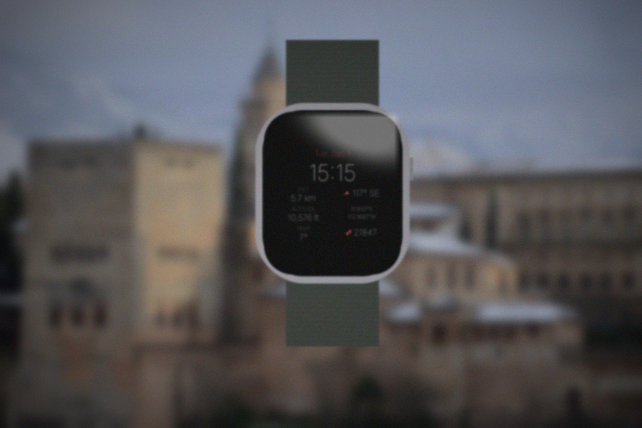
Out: {"hour": 15, "minute": 15}
